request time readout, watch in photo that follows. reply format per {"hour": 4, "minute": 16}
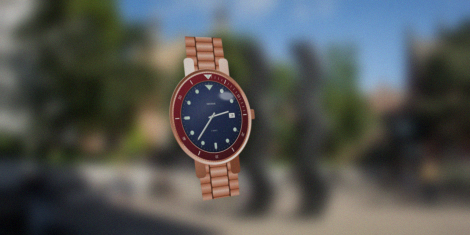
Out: {"hour": 2, "minute": 37}
